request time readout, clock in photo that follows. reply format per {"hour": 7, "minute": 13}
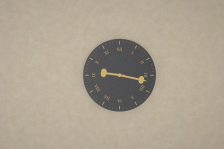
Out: {"hour": 9, "minute": 17}
